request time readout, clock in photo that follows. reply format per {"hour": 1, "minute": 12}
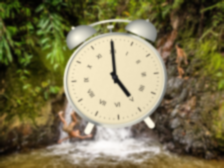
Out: {"hour": 5, "minute": 0}
